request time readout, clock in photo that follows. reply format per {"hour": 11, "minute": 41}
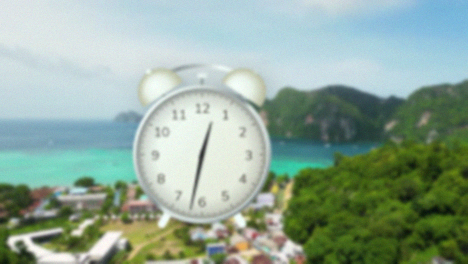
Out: {"hour": 12, "minute": 32}
